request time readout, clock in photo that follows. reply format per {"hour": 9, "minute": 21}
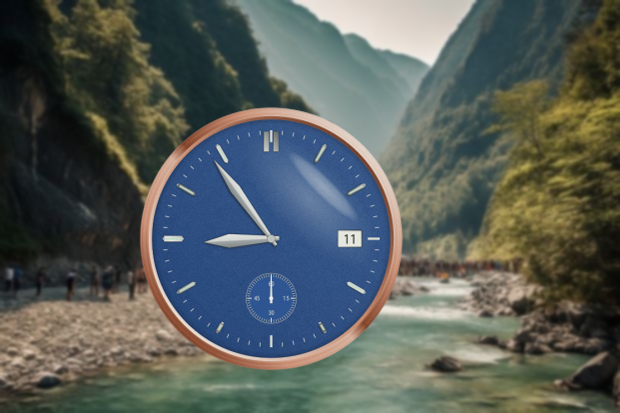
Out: {"hour": 8, "minute": 54}
